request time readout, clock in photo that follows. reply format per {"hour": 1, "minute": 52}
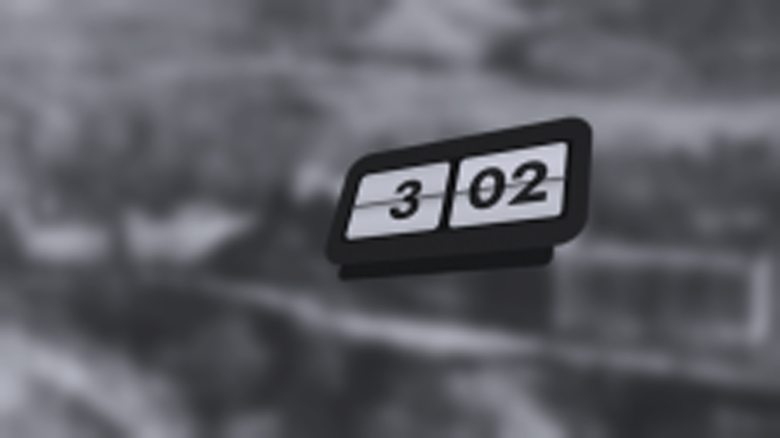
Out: {"hour": 3, "minute": 2}
